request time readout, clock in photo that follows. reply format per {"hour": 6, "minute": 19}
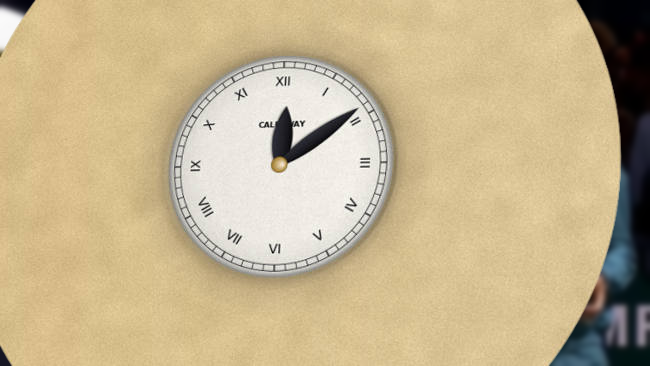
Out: {"hour": 12, "minute": 9}
